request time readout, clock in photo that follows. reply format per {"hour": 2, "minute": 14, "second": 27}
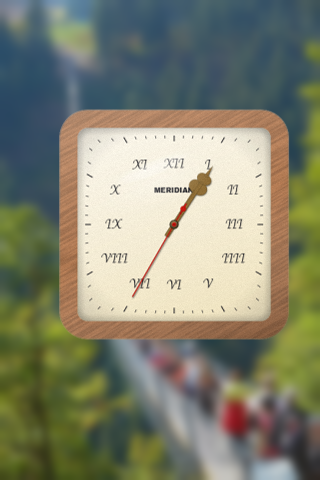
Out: {"hour": 1, "minute": 5, "second": 35}
